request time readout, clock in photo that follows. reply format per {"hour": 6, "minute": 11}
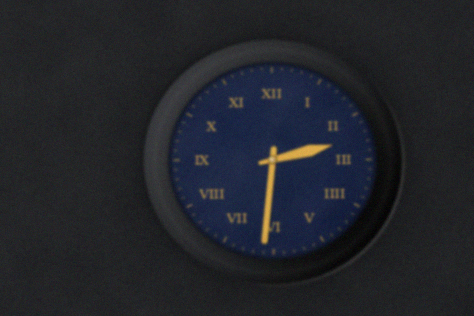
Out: {"hour": 2, "minute": 31}
